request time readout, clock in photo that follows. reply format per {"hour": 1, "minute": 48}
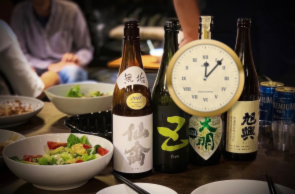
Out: {"hour": 12, "minute": 7}
